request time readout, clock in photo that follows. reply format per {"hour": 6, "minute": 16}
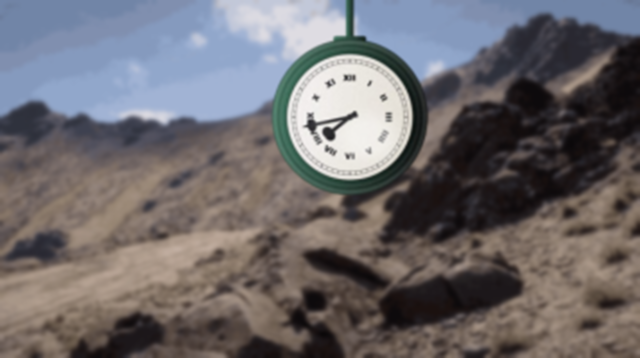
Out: {"hour": 7, "minute": 43}
